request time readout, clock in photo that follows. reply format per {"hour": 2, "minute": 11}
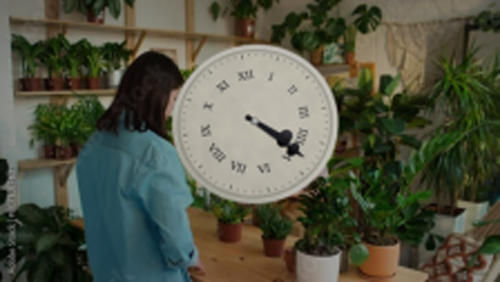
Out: {"hour": 4, "minute": 23}
